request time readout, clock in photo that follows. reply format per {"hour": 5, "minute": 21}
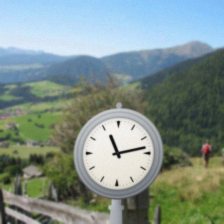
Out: {"hour": 11, "minute": 13}
